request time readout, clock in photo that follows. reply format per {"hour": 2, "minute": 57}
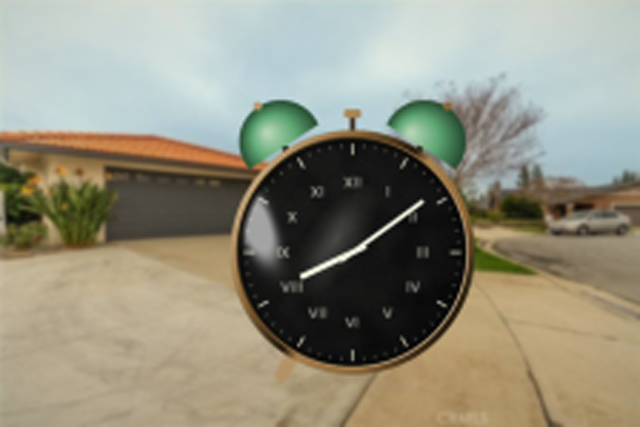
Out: {"hour": 8, "minute": 9}
